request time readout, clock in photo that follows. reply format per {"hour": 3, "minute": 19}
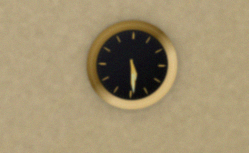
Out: {"hour": 5, "minute": 29}
